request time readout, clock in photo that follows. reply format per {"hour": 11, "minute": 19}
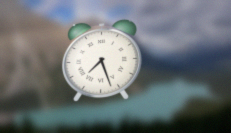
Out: {"hour": 7, "minute": 27}
